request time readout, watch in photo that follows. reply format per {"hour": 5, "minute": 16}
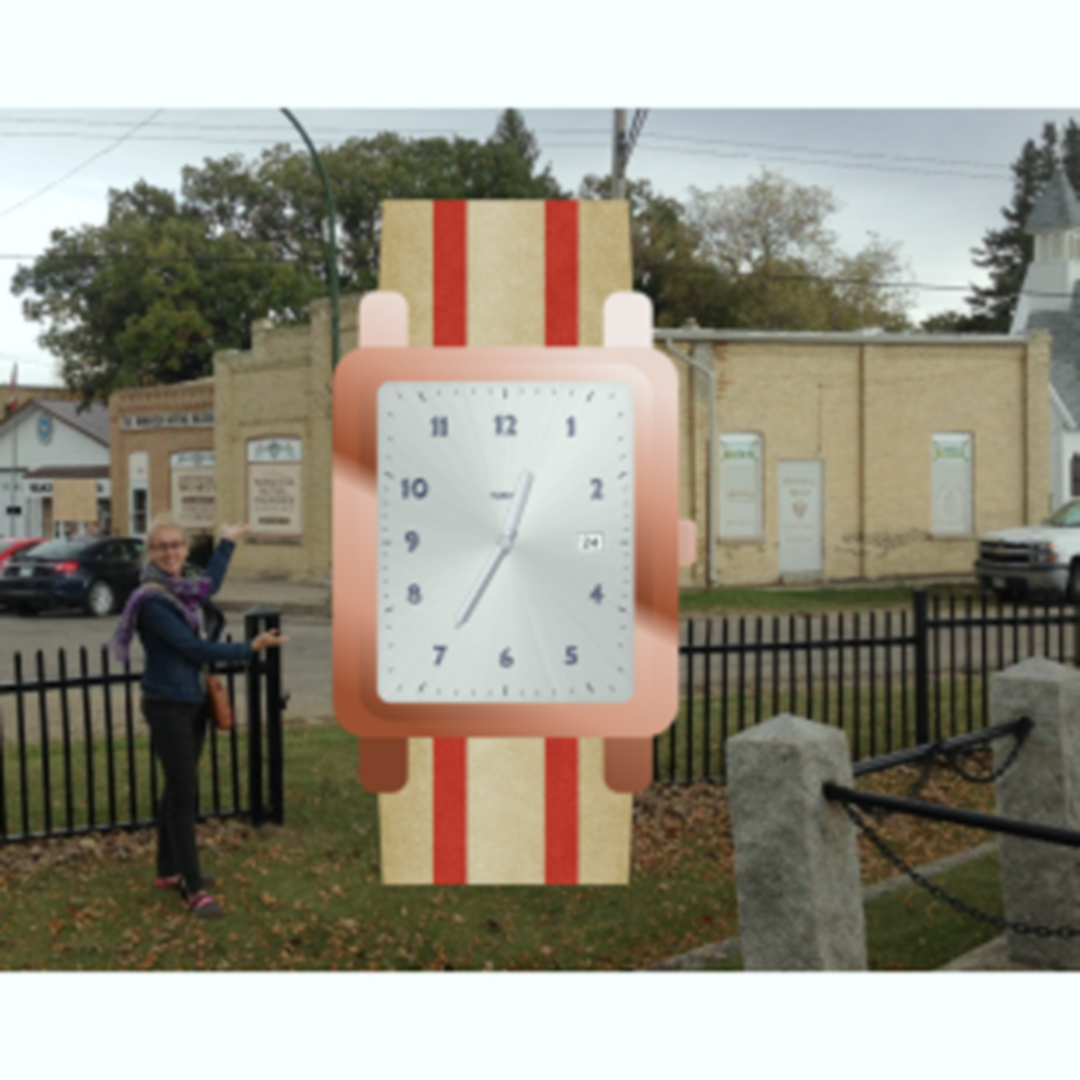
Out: {"hour": 12, "minute": 35}
